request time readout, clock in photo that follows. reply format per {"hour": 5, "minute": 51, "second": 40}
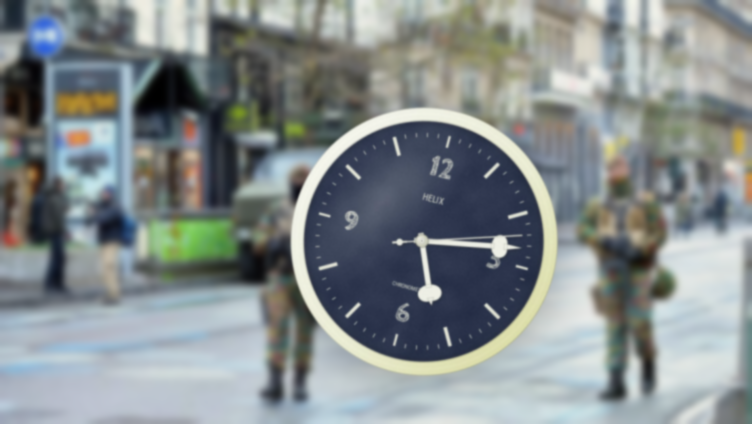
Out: {"hour": 5, "minute": 13, "second": 12}
